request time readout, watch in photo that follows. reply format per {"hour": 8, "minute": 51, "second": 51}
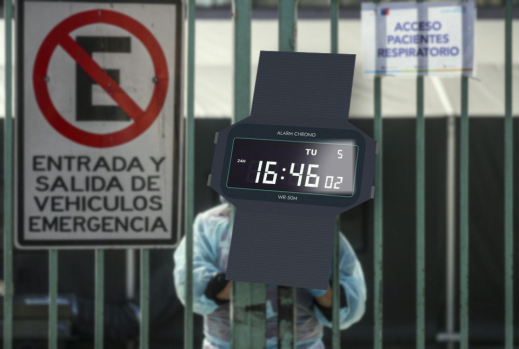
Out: {"hour": 16, "minute": 46, "second": 2}
